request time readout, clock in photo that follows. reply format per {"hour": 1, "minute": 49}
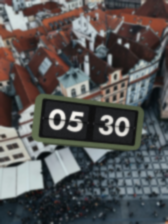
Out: {"hour": 5, "minute": 30}
